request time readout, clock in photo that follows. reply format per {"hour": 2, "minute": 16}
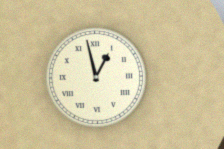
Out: {"hour": 12, "minute": 58}
